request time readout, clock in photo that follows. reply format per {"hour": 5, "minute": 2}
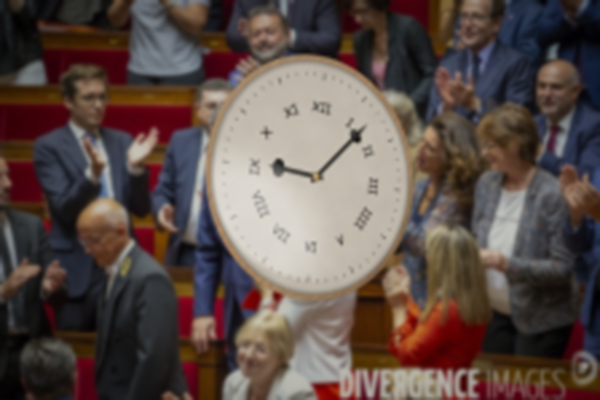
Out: {"hour": 9, "minute": 7}
